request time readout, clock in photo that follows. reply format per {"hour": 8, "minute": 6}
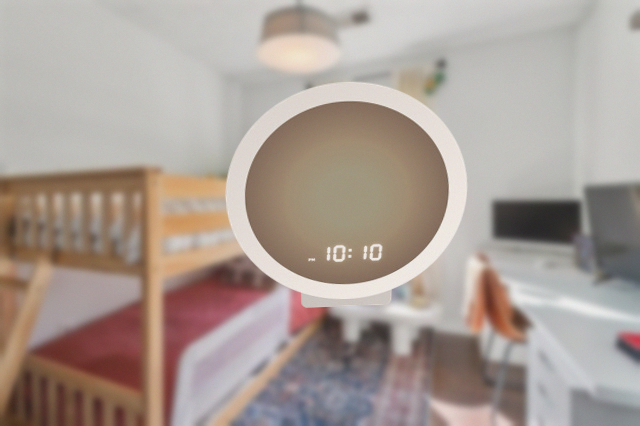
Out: {"hour": 10, "minute": 10}
